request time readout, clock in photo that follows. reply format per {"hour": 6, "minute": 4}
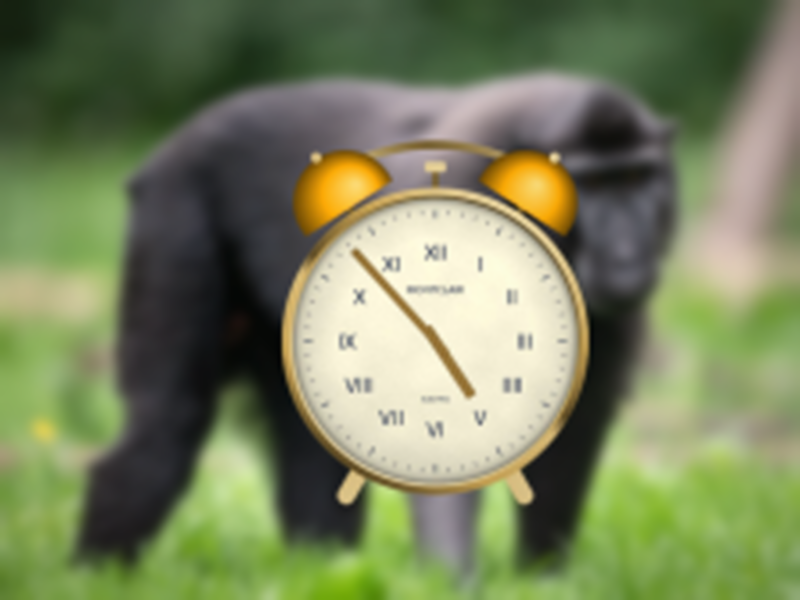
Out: {"hour": 4, "minute": 53}
